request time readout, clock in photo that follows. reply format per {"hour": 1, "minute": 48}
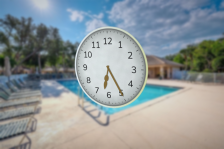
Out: {"hour": 6, "minute": 25}
